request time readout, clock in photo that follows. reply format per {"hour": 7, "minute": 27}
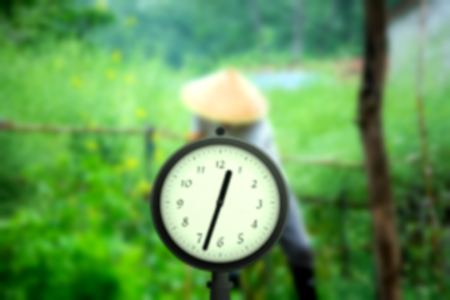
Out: {"hour": 12, "minute": 33}
